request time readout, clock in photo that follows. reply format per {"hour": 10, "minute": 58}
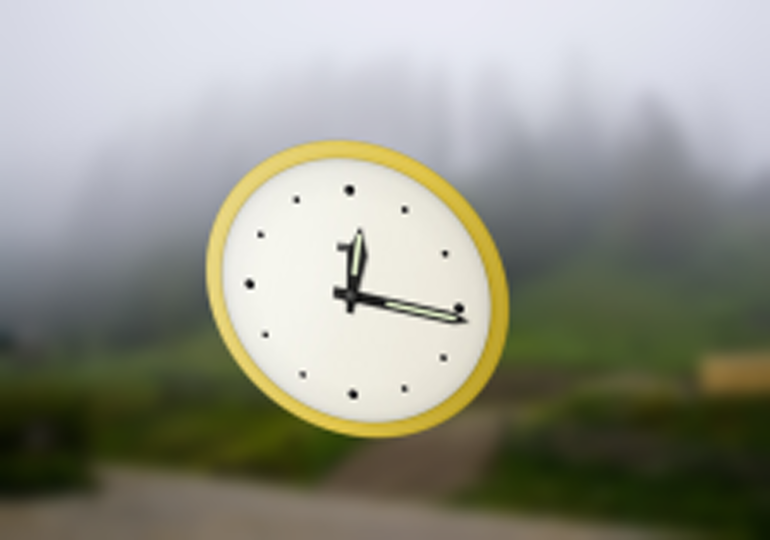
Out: {"hour": 12, "minute": 16}
